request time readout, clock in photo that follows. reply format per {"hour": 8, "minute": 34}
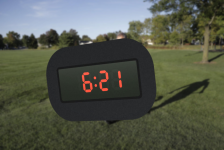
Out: {"hour": 6, "minute": 21}
